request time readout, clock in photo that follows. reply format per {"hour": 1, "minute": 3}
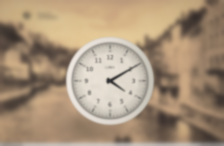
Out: {"hour": 4, "minute": 10}
